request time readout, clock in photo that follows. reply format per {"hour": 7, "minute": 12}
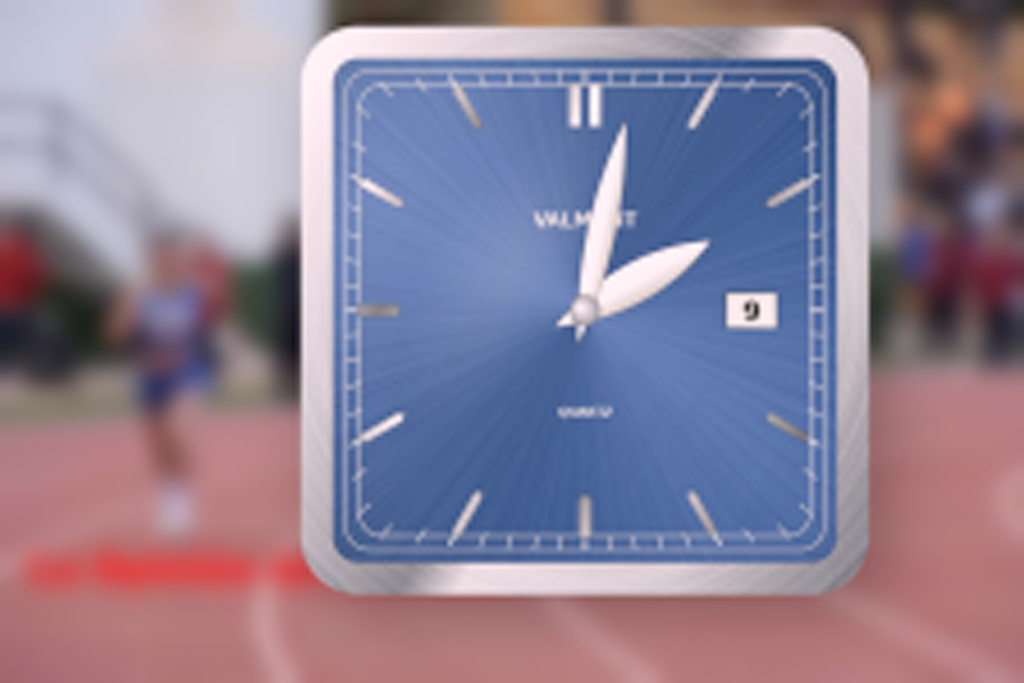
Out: {"hour": 2, "minute": 2}
